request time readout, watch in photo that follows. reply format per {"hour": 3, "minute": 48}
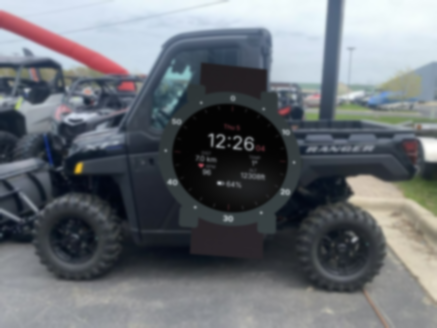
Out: {"hour": 12, "minute": 26}
